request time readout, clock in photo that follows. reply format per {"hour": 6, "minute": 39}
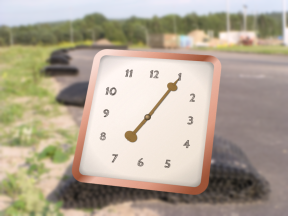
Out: {"hour": 7, "minute": 5}
